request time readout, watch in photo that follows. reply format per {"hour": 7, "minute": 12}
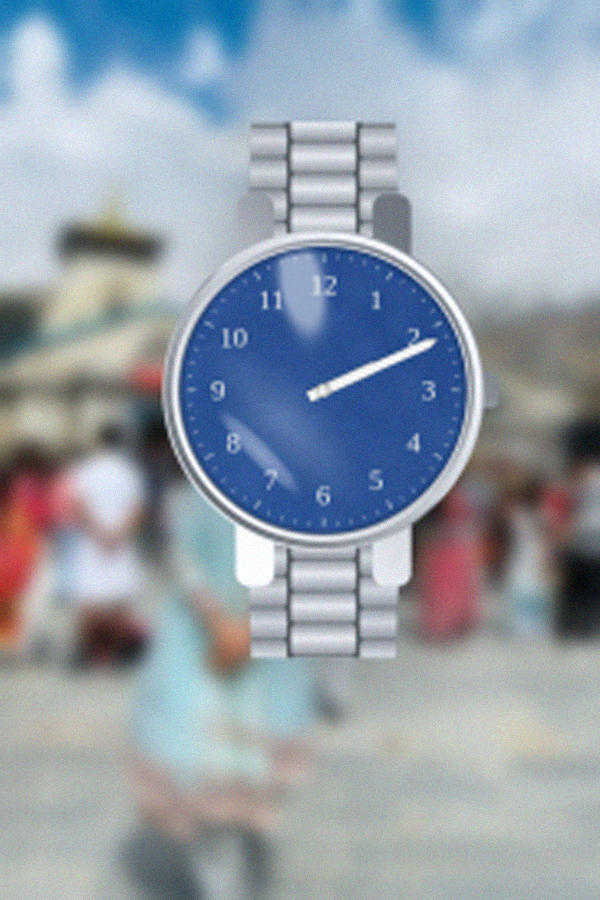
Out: {"hour": 2, "minute": 11}
